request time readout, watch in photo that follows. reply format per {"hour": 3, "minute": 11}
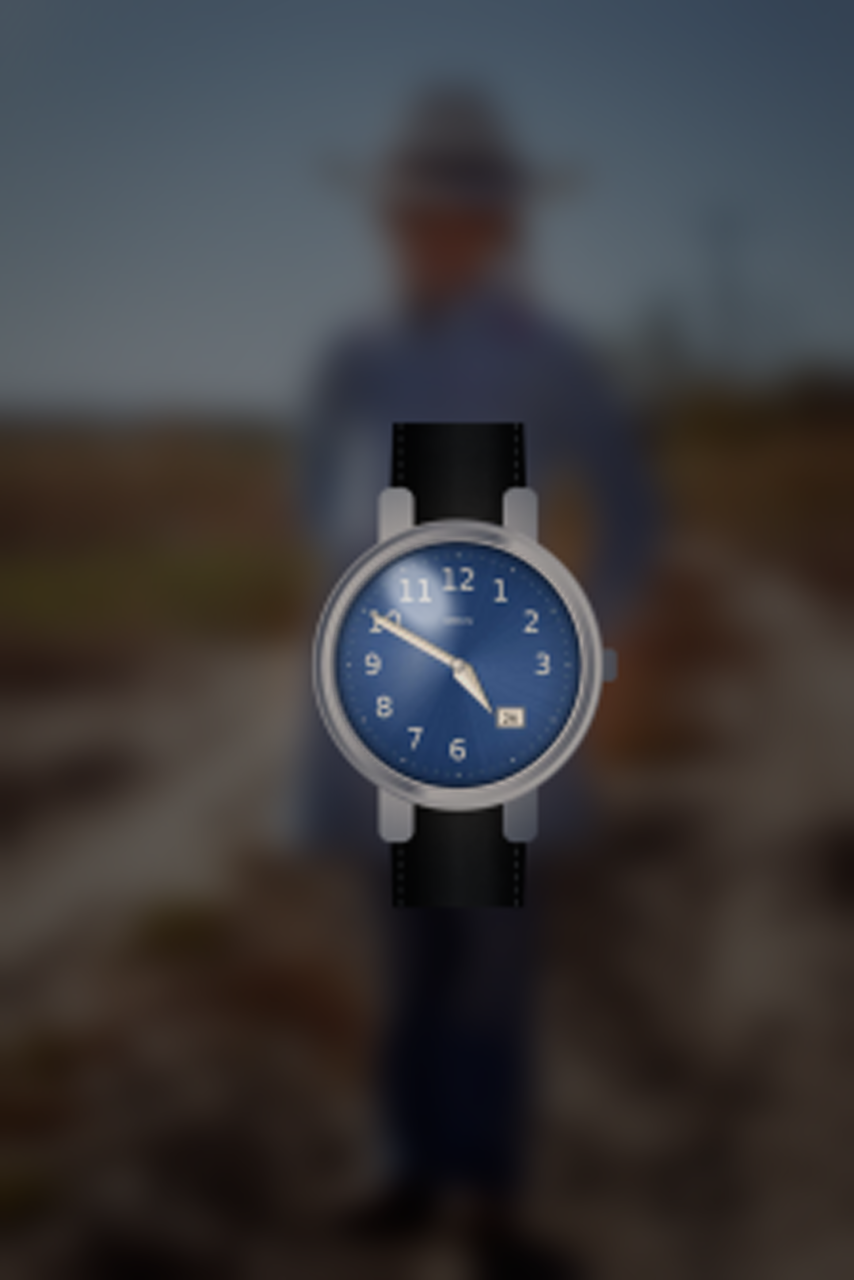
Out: {"hour": 4, "minute": 50}
